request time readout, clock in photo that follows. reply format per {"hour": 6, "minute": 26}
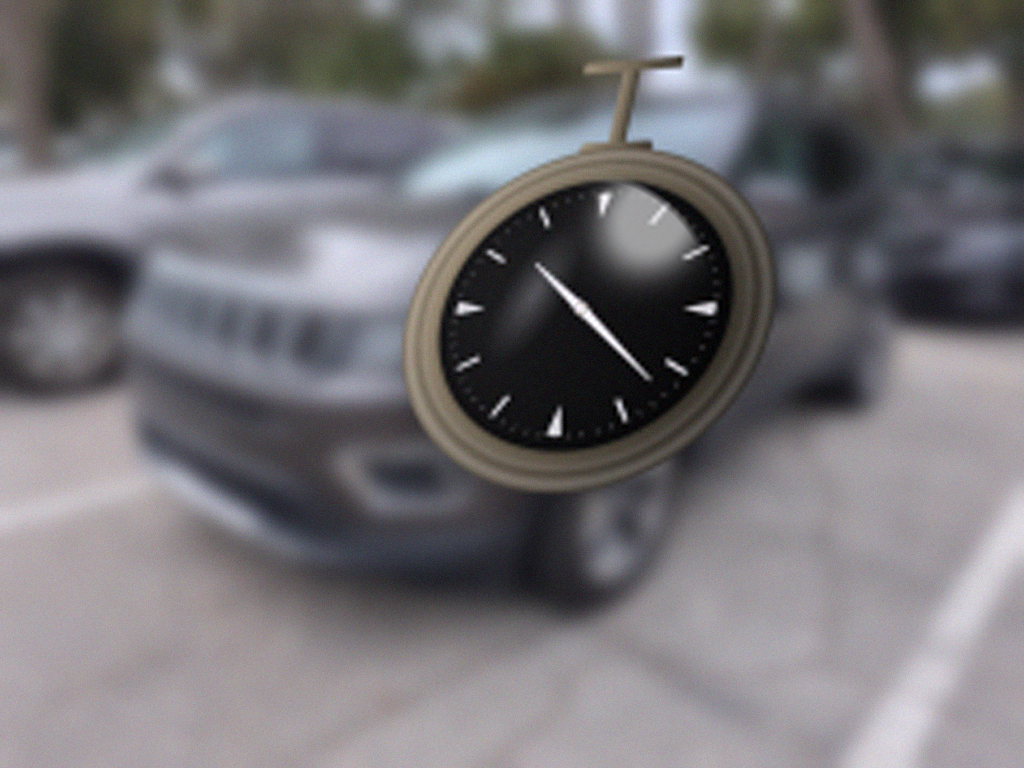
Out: {"hour": 10, "minute": 22}
